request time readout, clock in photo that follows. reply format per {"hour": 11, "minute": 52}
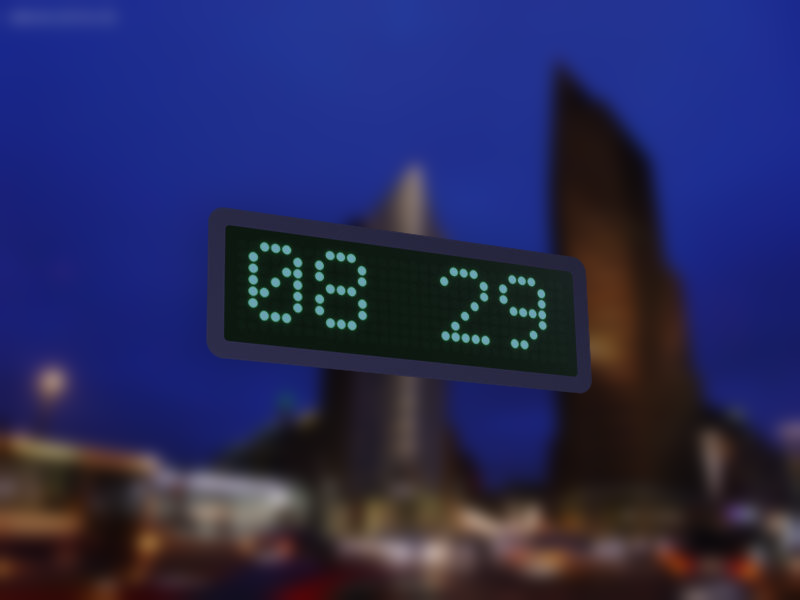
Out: {"hour": 8, "minute": 29}
